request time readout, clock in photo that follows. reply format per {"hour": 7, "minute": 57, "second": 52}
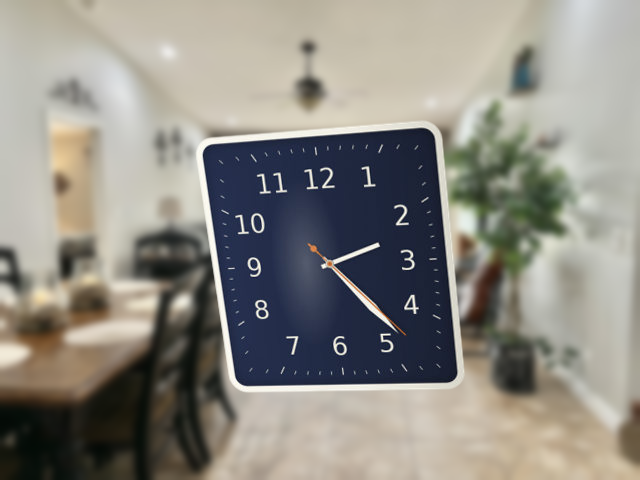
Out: {"hour": 2, "minute": 23, "second": 23}
